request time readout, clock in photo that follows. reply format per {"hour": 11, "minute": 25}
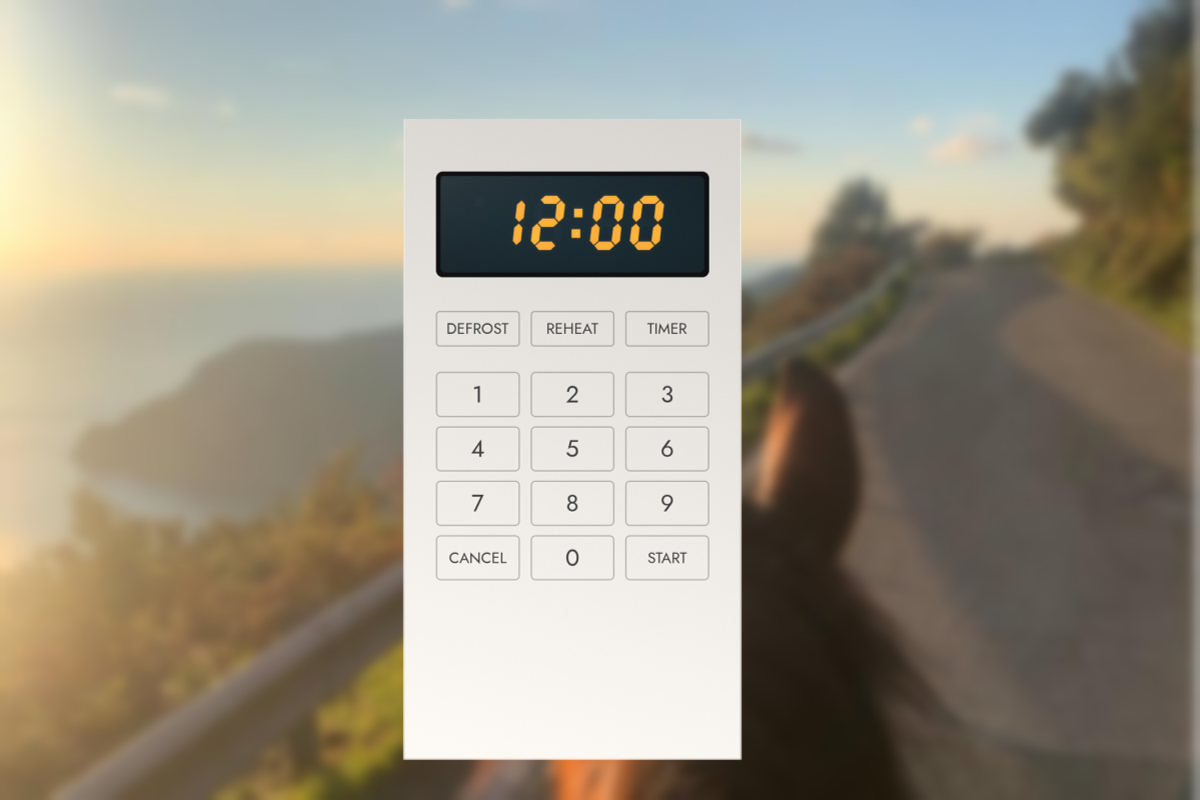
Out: {"hour": 12, "minute": 0}
